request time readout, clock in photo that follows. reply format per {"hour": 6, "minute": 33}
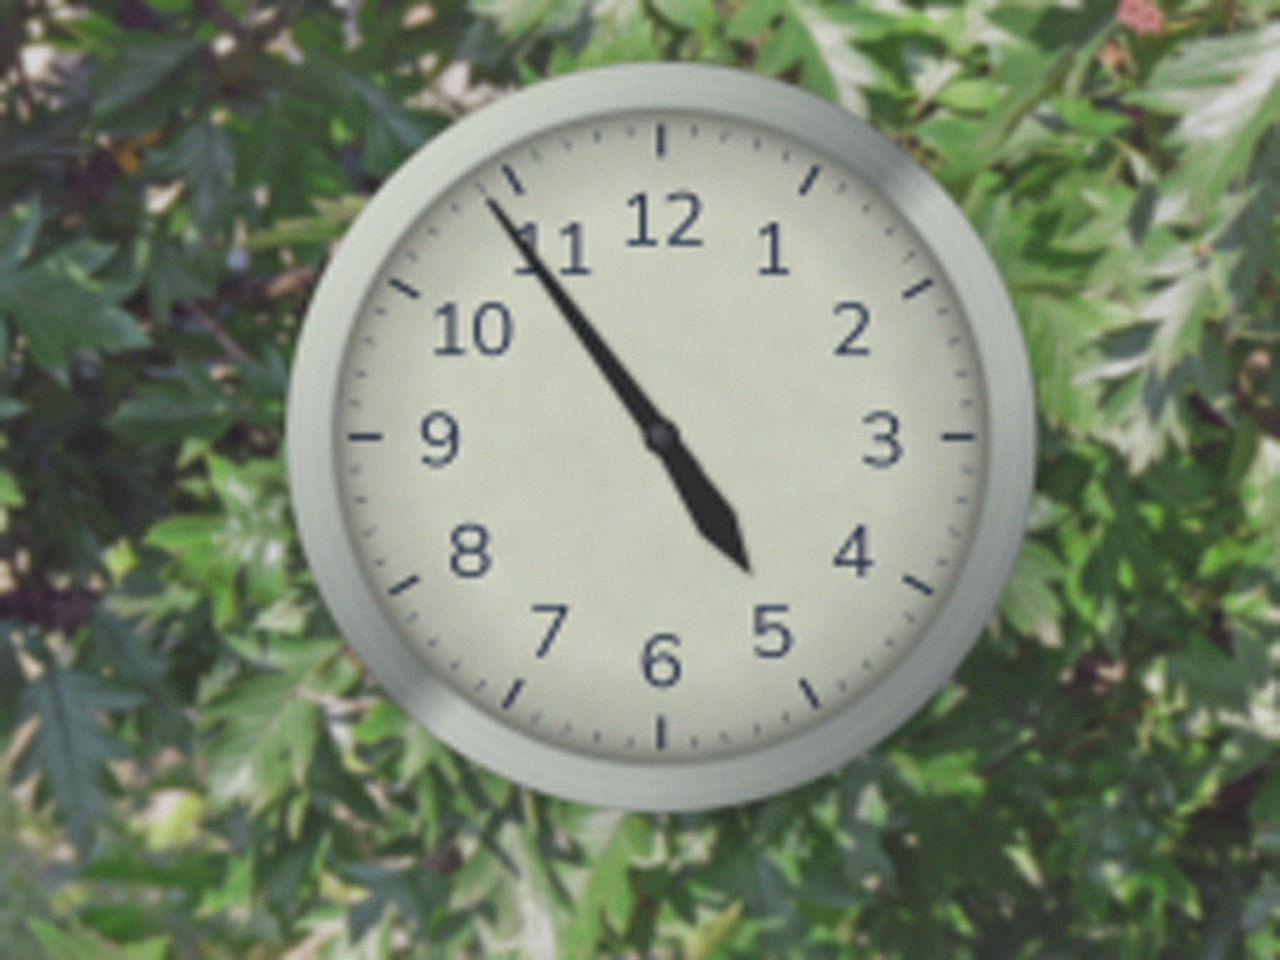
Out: {"hour": 4, "minute": 54}
